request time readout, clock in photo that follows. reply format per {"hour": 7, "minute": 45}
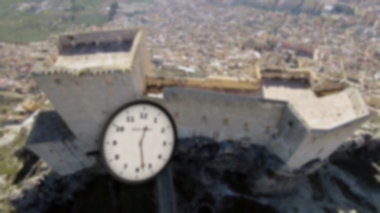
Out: {"hour": 12, "minute": 28}
